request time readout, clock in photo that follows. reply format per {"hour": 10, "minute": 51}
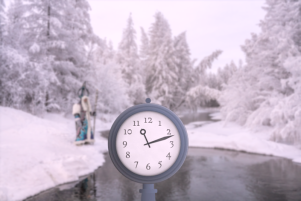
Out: {"hour": 11, "minute": 12}
